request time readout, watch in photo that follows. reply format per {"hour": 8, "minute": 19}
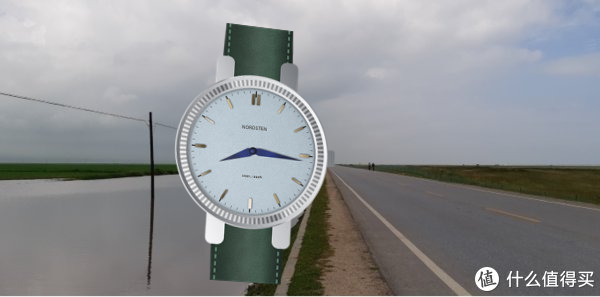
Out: {"hour": 8, "minute": 16}
